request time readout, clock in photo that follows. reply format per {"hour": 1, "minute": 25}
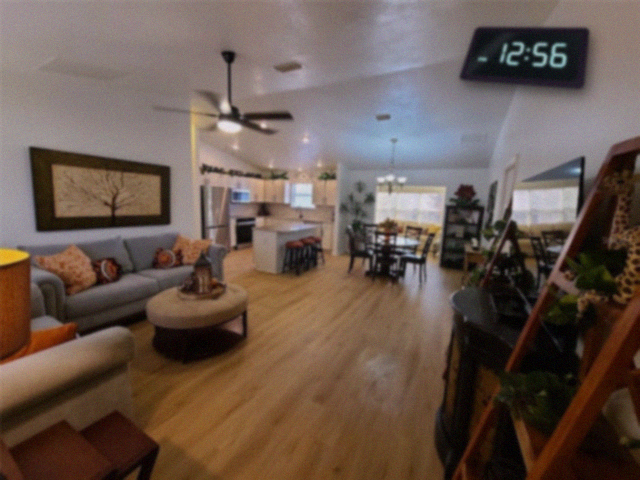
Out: {"hour": 12, "minute": 56}
